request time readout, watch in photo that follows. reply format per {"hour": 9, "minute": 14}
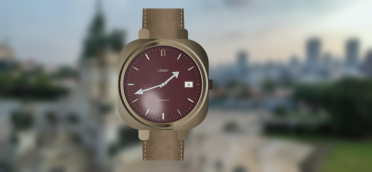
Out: {"hour": 1, "minute": 42}
